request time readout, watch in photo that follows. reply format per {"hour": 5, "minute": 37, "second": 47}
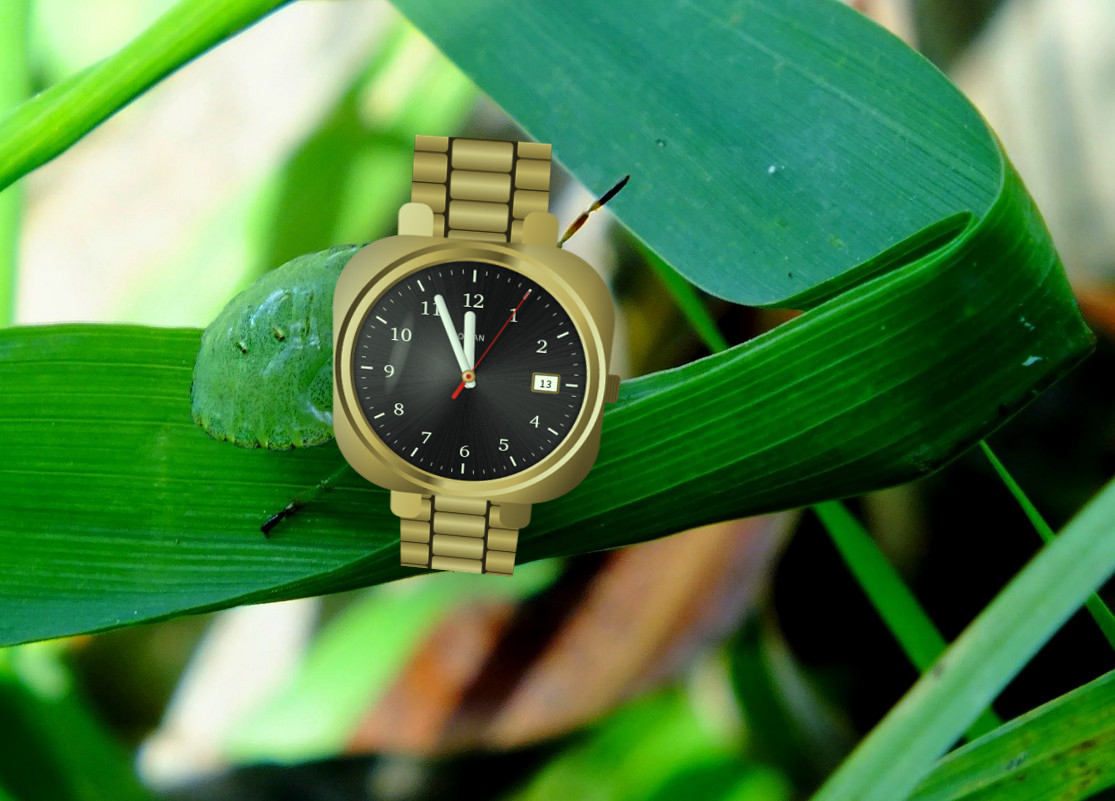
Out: {"hour": 11, "minute": 56, "second": 5}
